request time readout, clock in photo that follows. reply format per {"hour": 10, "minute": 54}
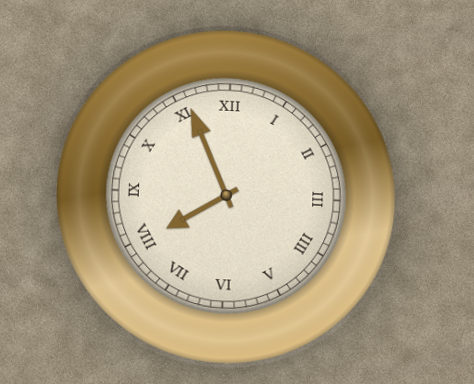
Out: {"hour": 7, "minute": 56}
